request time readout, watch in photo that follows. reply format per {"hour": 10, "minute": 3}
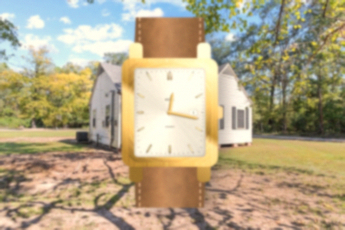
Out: {"hour": 12, "minute": 17}
